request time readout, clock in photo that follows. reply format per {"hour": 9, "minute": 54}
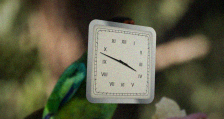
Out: {"hour": 3, "minute": 48}
